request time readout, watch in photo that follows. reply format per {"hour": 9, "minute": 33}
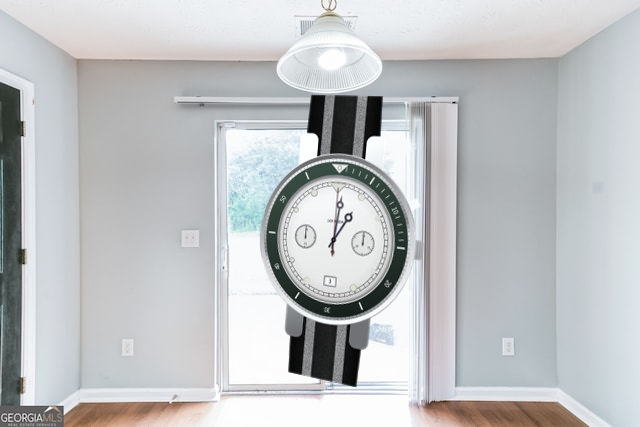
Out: {"hour": 1, "minute": 1}
